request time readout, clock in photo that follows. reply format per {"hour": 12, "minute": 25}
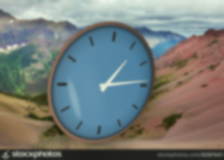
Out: {"hour": 1, "minute": 14}
